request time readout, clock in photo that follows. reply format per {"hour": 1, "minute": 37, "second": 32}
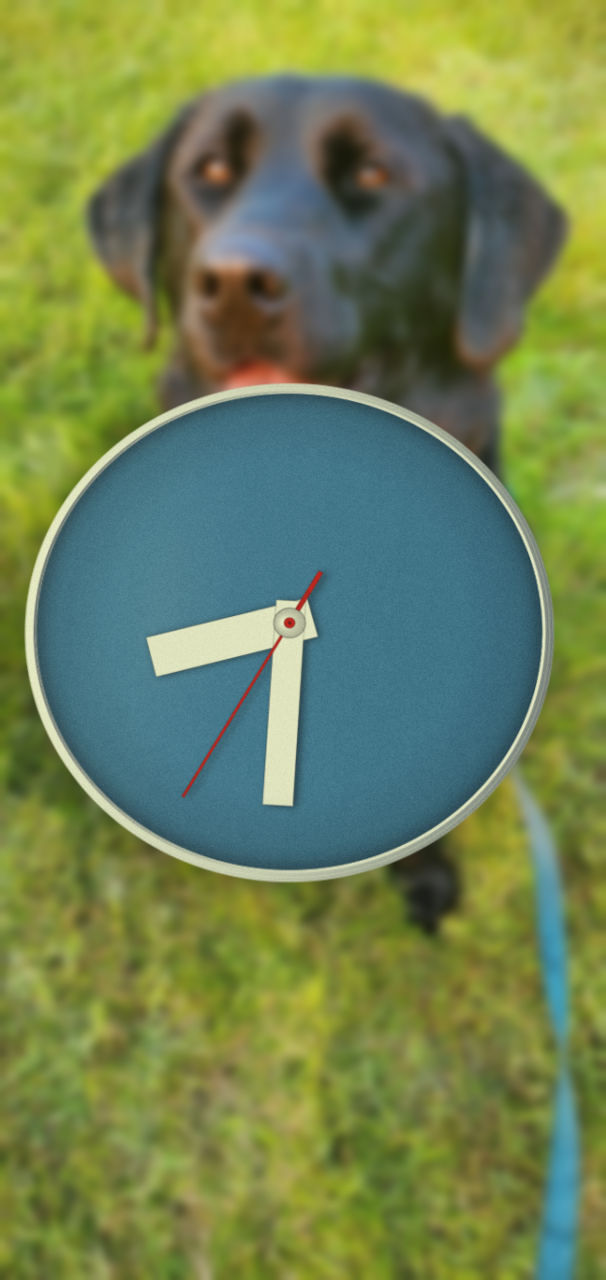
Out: {"hour": 8, "minute": 30, "second": 35}
